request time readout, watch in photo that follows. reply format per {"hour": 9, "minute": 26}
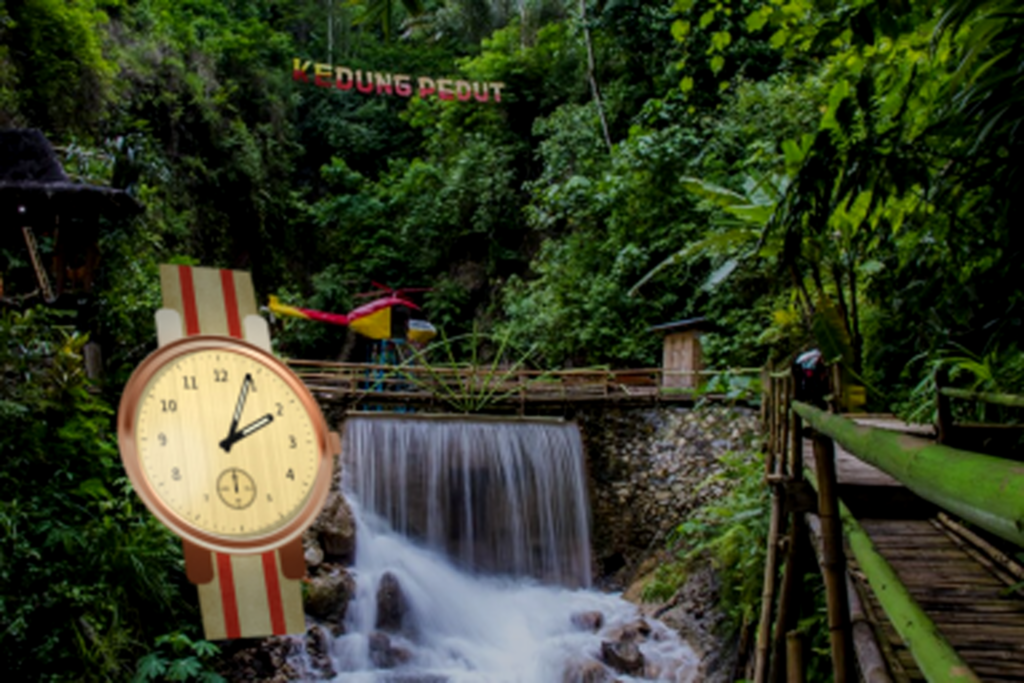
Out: {"hour": 2, "minute": 4}
